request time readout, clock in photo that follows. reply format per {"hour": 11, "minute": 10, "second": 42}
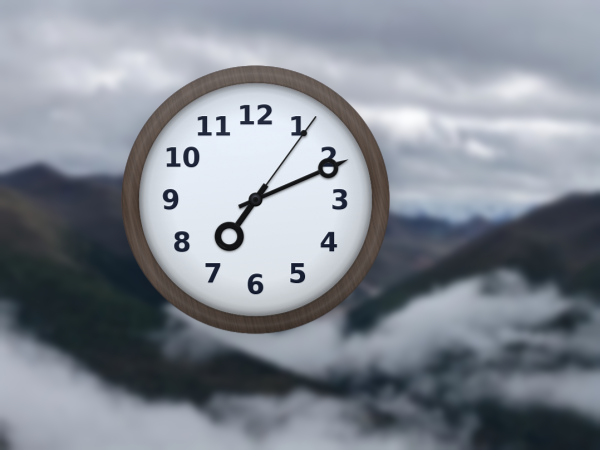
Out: {"hour": 7, "minute": 11, "second": 6}
